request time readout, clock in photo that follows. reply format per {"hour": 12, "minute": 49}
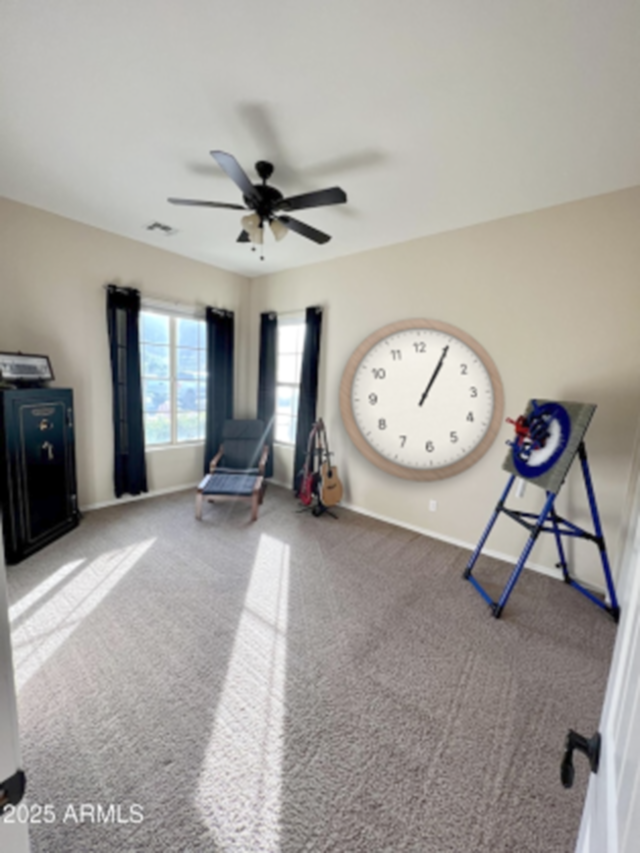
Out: {"hour": 1, "minute": 5}
